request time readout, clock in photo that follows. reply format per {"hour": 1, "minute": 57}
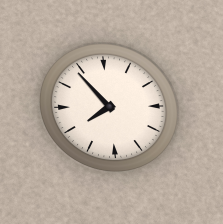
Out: {"hour": 7, "minute": 54}
